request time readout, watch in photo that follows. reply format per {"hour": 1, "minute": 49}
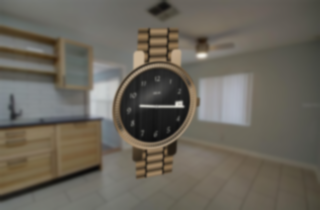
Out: {"hour": 9, "minute": 16}
